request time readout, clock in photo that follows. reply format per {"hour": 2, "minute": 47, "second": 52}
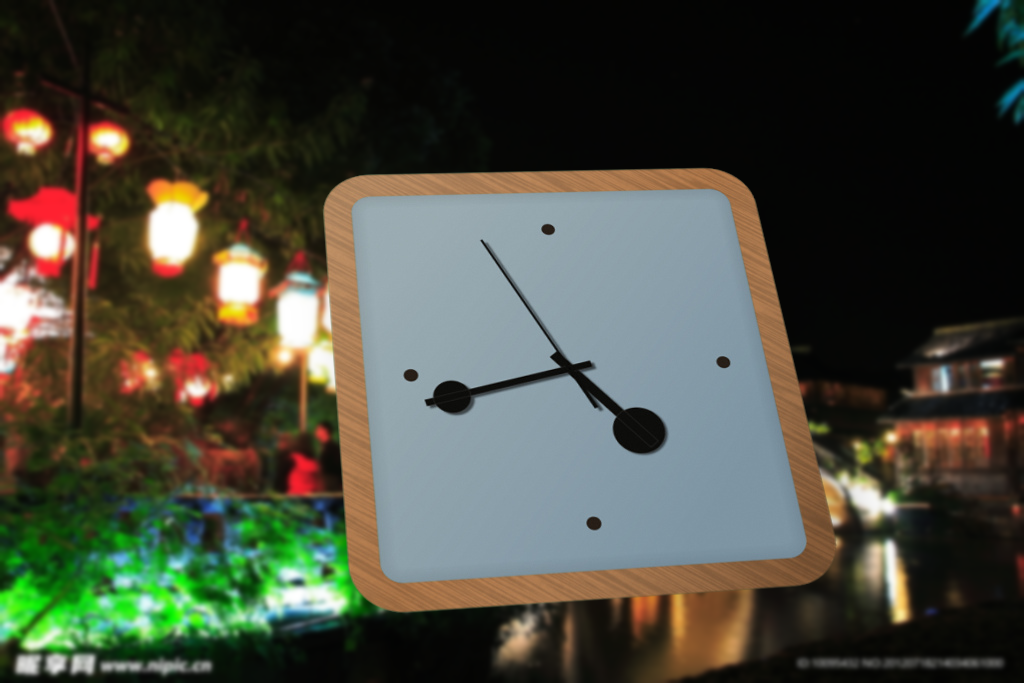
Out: {"hour": 4, "minute": 42, "second": 56}
